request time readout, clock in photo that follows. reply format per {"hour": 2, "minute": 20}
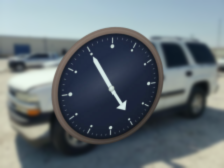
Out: {"hour": 4, "minute": 55}
